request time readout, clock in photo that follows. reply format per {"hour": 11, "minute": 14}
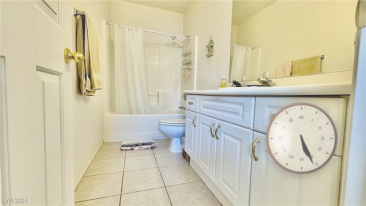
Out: {"hour": 5, "minute": 26}
